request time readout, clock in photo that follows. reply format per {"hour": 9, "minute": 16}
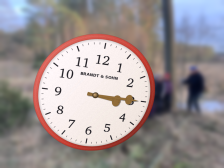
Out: {"hour": 3, "minute": 15}
